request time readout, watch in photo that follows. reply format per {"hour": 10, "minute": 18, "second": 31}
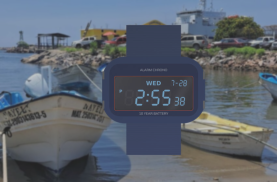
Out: {"hour": 2, "minute": 55, "second": 38}
